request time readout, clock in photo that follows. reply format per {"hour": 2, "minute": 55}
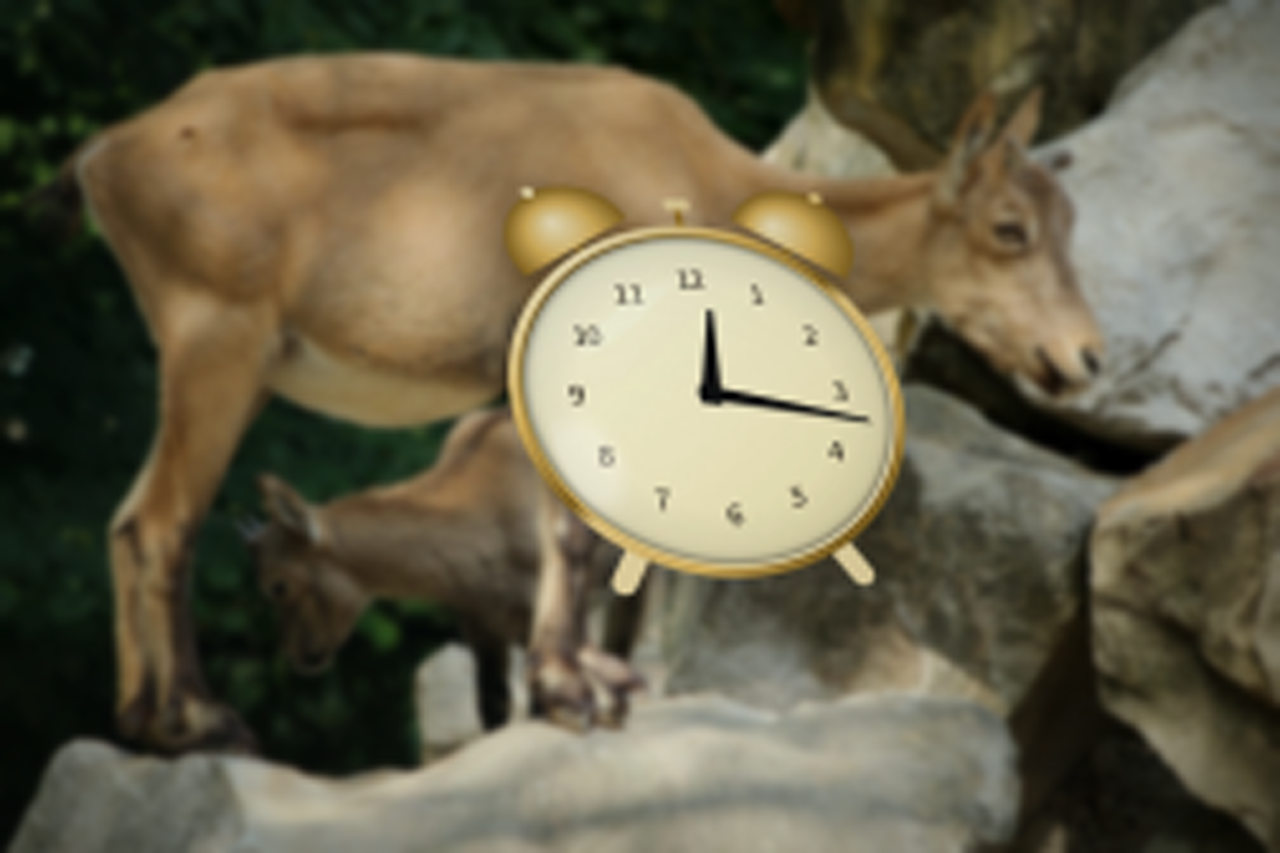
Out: {"hour": 12, "minute": 17}
